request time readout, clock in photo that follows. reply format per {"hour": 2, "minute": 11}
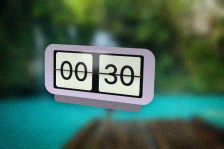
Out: {"hour": 0, "minute": 30}
